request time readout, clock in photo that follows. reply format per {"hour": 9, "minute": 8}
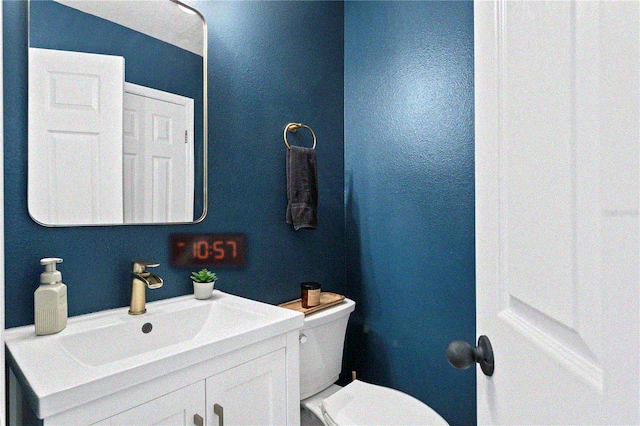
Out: {"hour": 10, "minute": 57}
